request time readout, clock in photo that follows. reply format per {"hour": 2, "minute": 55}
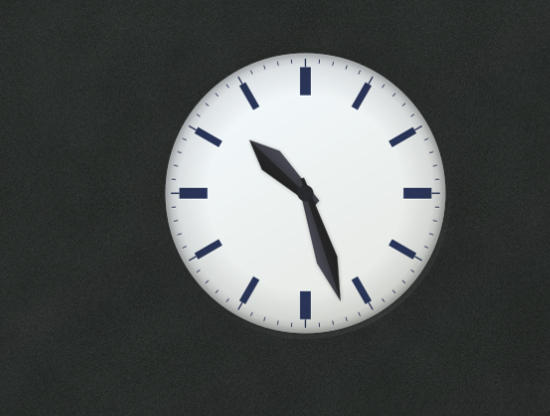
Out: {"hour": 10, "minute": 27}
